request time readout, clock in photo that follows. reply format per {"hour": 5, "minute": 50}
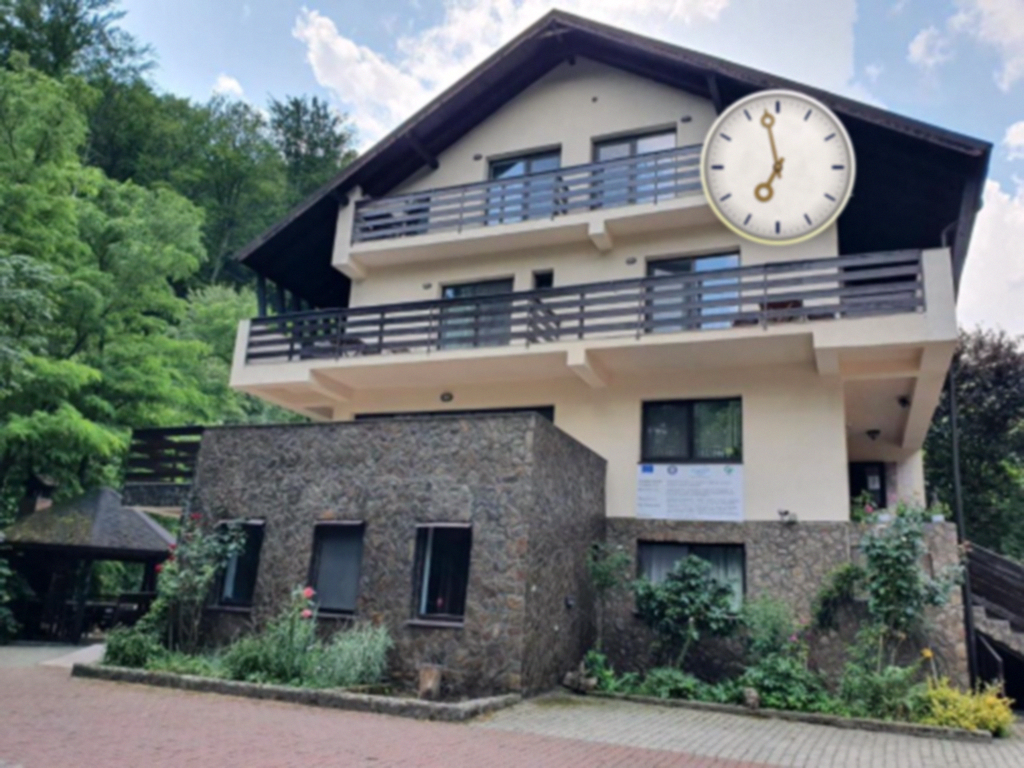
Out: {"hour": 6, "minute": 58}
